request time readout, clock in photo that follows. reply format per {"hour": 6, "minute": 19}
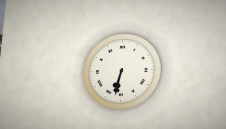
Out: {"hour": 6, "minute": 32}
